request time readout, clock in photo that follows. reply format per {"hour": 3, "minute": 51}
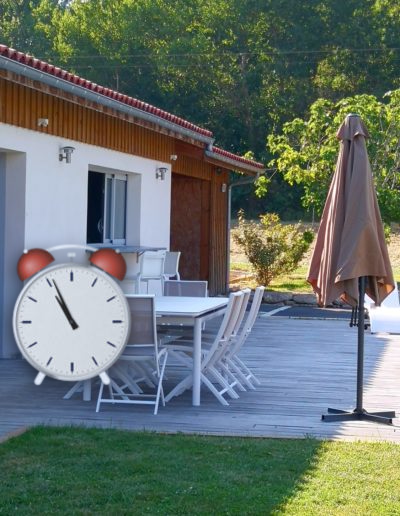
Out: {"hour": 10, "minute": 56}
